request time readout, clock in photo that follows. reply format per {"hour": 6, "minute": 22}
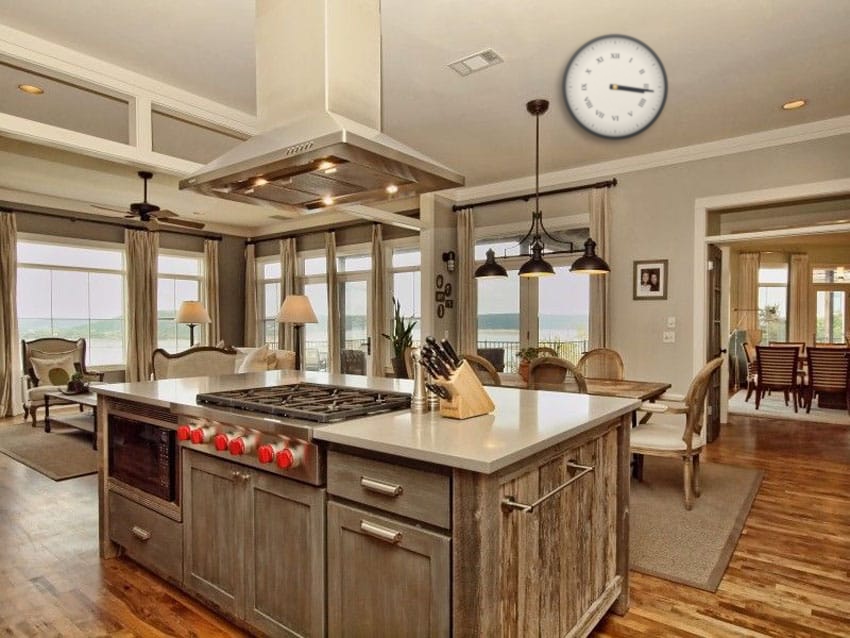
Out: {"hour": 3, "minute": 16}
